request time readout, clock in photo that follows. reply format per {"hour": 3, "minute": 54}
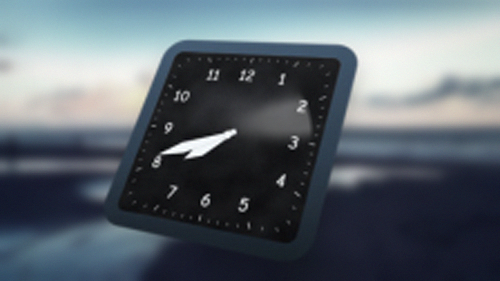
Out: {"hour": 7, "minute": 41}
